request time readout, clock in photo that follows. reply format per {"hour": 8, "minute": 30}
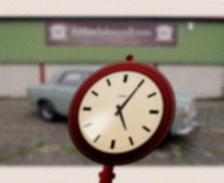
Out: {"hour": 5, "minute": 5}
